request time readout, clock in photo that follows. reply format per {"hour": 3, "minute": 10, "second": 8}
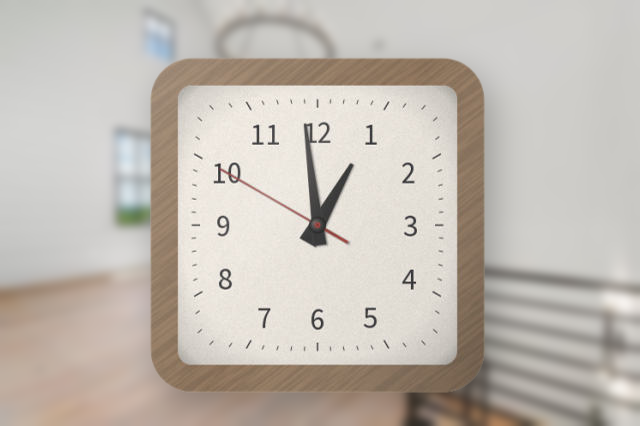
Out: {"hour": 12, "minute": 58, "second": 50}
